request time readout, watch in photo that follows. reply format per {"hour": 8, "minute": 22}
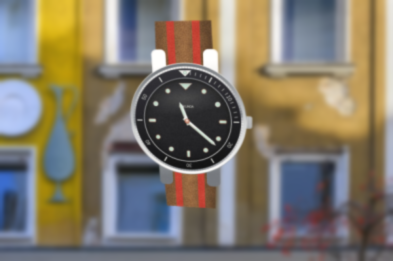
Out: {"hour": 11, "minute": 22}
